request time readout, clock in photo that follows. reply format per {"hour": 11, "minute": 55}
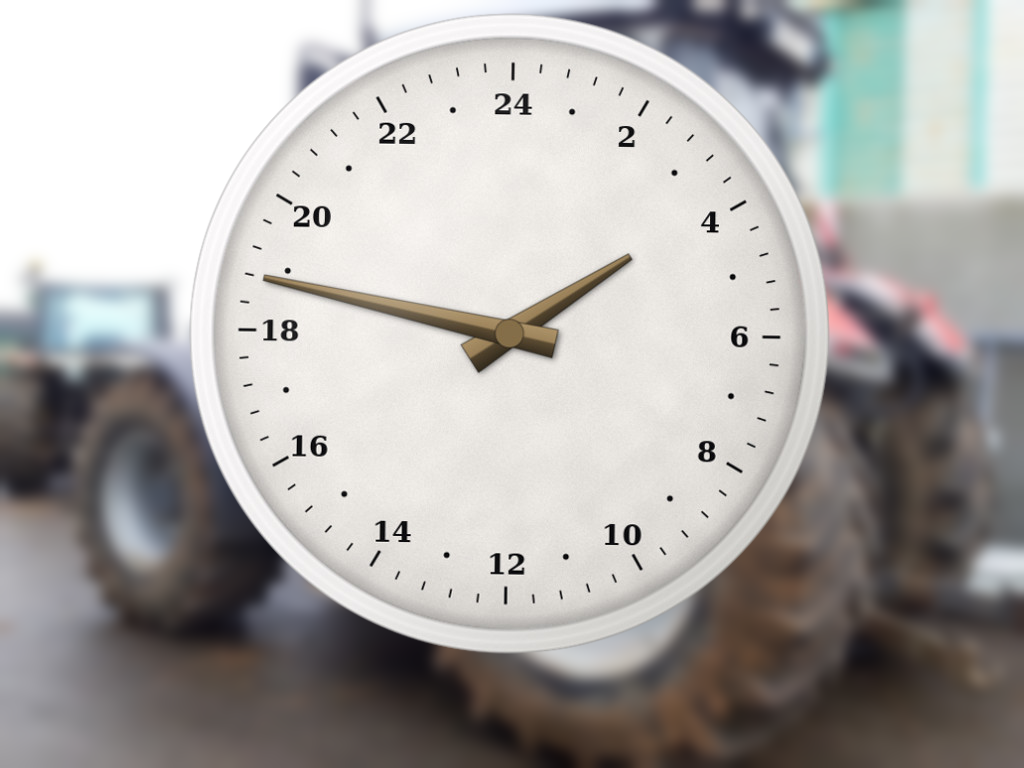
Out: {"hour": 3, "minute": 47}
